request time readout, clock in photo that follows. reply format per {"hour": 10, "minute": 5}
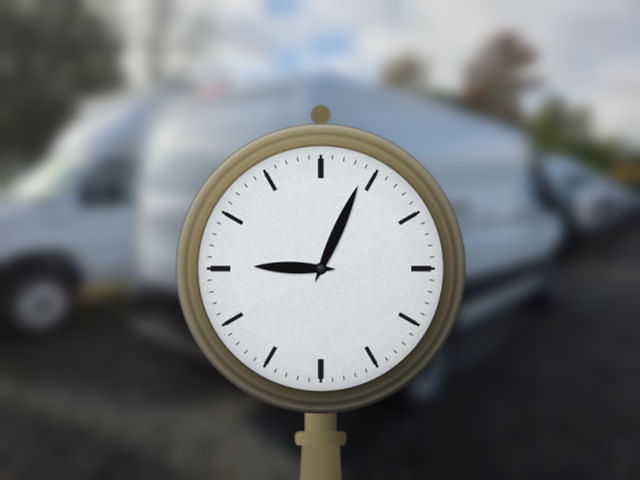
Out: {"hour": 9, "minute": 4}
